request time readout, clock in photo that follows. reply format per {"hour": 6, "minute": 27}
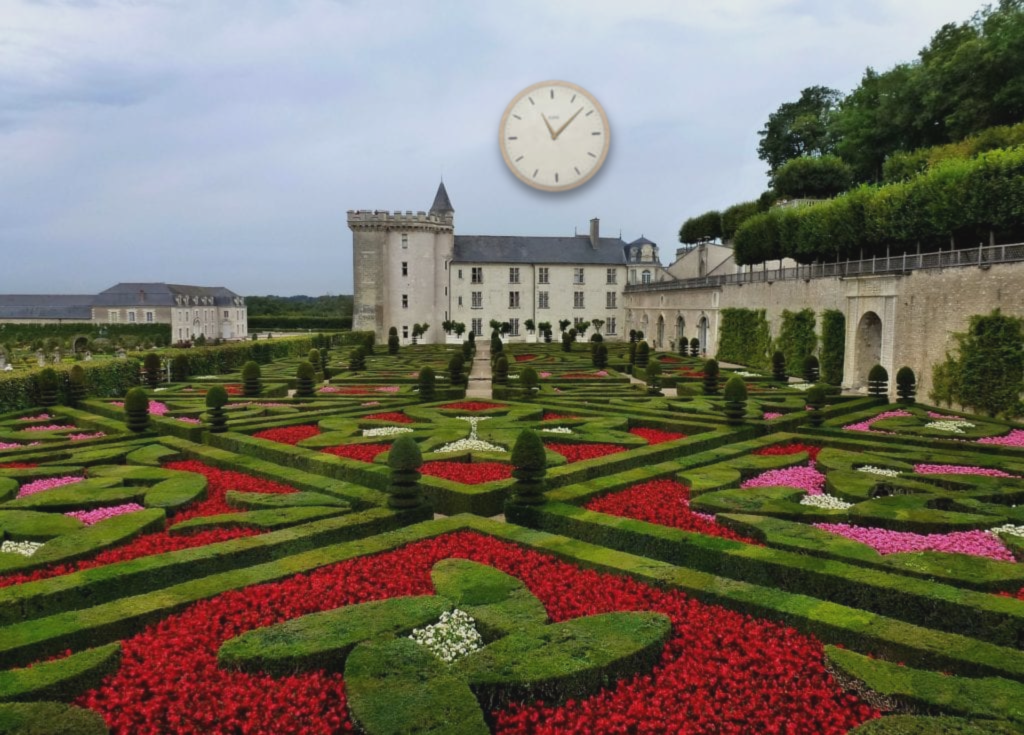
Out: {"hour": 11, "minute": 8}
